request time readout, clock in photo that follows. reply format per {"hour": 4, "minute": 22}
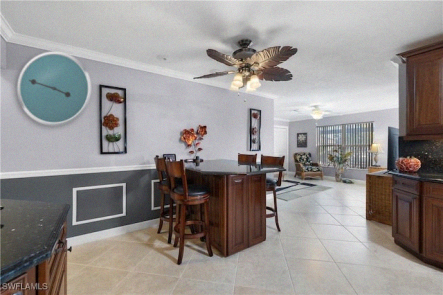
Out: {"hour": 3, "minute": 48}
